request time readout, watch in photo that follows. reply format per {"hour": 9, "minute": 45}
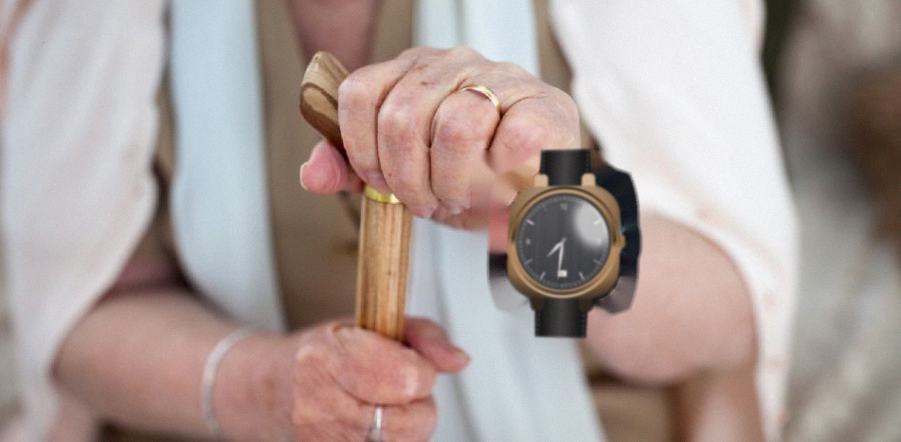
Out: {"hour": 7, "minute": 31}
